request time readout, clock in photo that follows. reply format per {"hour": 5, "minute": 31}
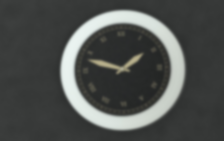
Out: {"hour": 1, "minute": 48}
